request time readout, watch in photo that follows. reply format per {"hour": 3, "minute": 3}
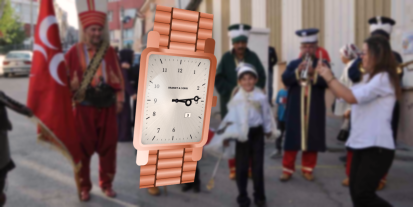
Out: {"hour": 3, "minute": 14}
